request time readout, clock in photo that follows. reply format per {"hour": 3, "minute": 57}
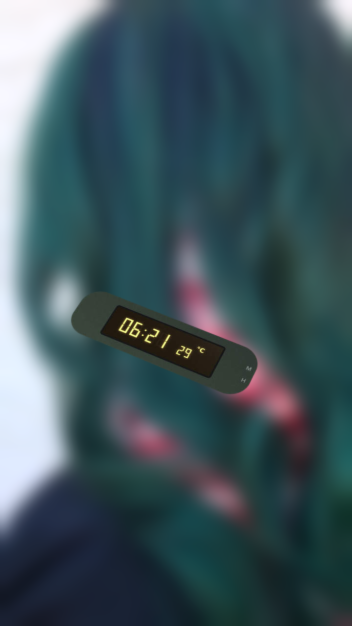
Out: {"hour": 6, "minute": 21}
